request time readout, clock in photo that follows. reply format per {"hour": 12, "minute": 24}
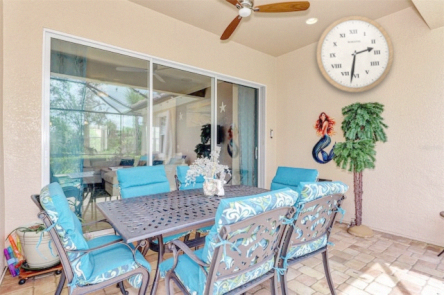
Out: {"hour": 2, "minute": 32}
